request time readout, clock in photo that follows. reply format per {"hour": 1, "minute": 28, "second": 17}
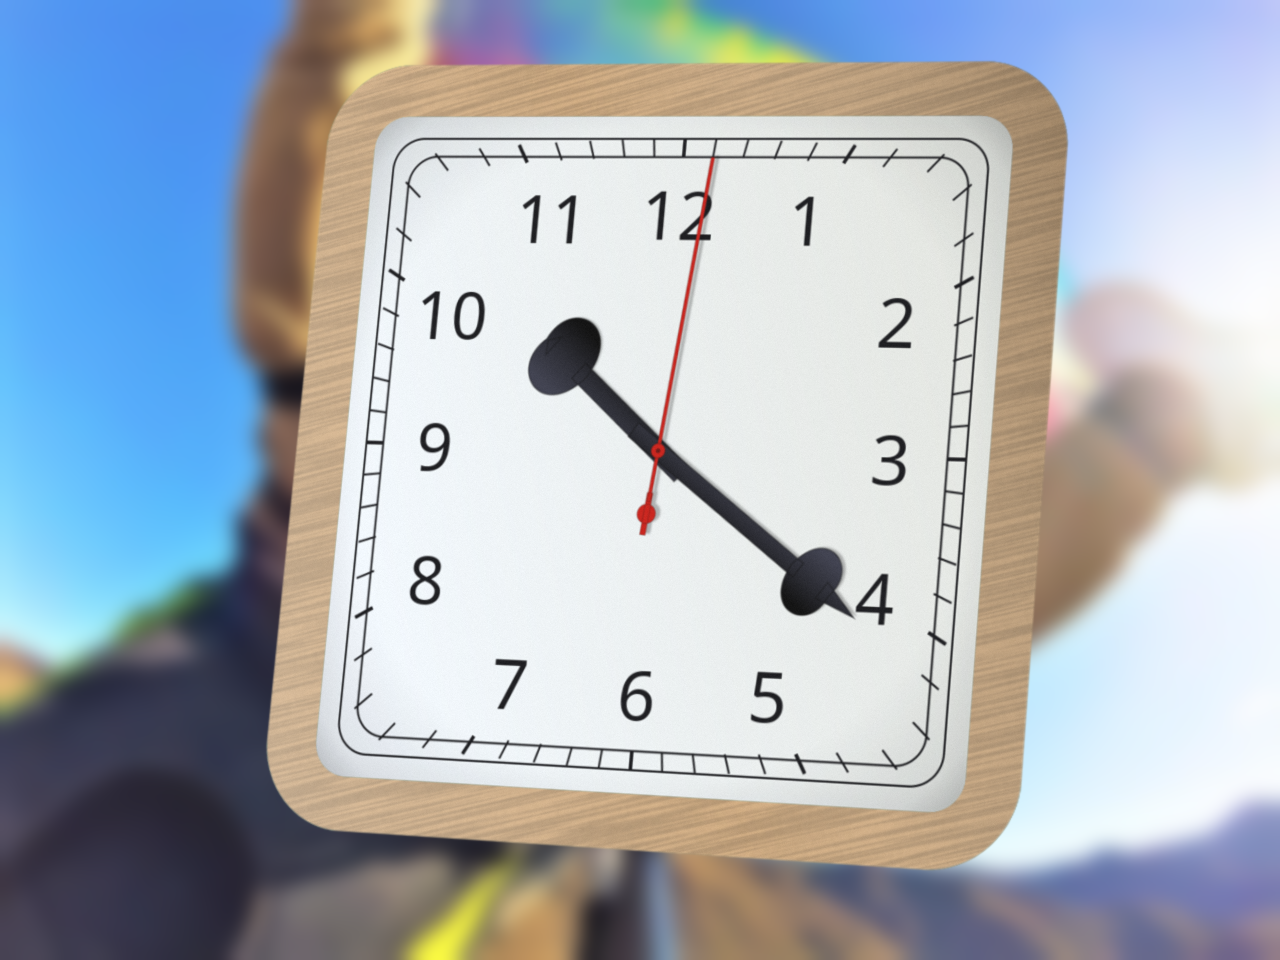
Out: {"hour": 10, "minute": 21, "second": 1}
